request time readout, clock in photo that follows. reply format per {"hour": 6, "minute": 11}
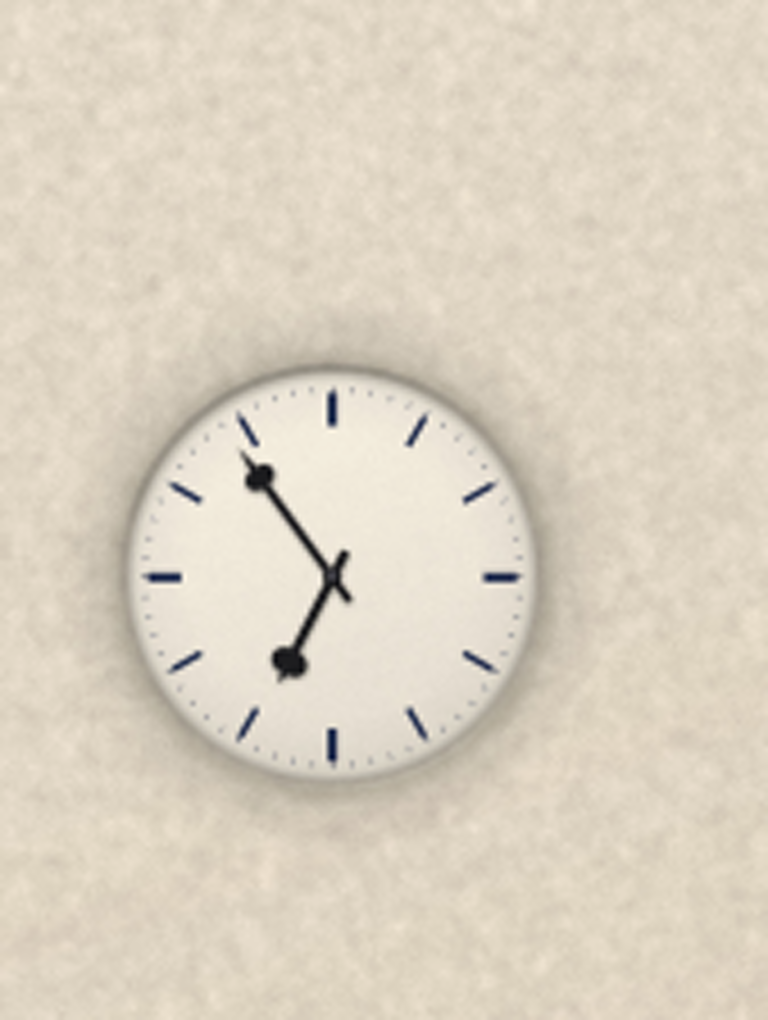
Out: {"hour": 6, "minute": 54}
